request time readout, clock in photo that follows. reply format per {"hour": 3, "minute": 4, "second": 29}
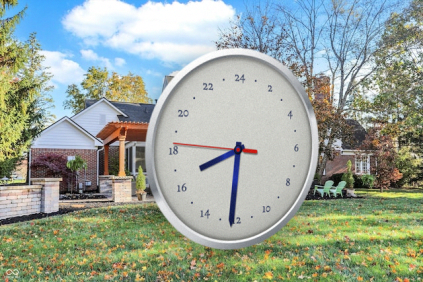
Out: {"hour": 16, "minute": 30, "second": 46}
